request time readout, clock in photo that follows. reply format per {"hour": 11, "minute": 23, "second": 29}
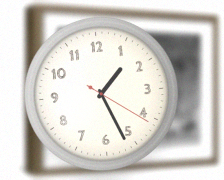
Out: {"hour": 1, "minute": 26, "second": 21}
